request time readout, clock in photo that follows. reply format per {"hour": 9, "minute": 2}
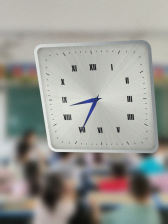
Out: {"hour": 8, "minute": 35}
